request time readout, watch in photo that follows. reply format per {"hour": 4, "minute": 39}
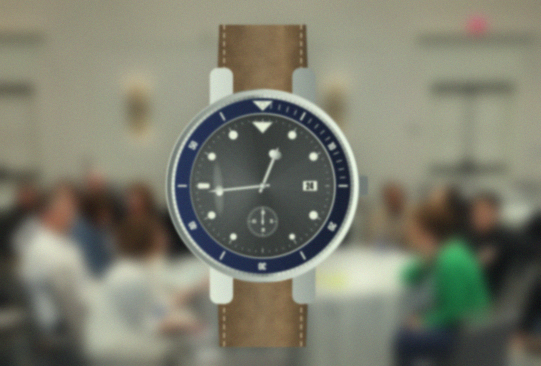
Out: {"hour": 12, "minute": 44}
